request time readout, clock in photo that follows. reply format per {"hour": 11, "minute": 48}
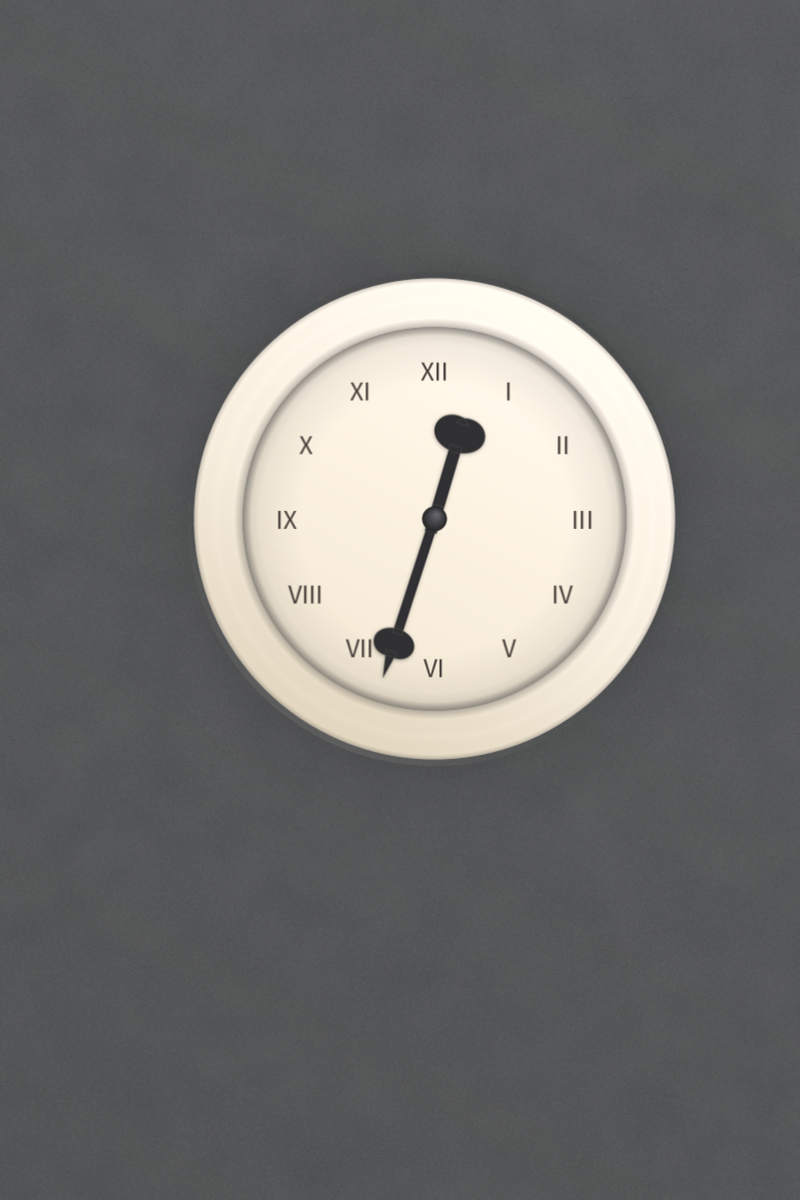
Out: {"hour": 12, "minute": 33}
